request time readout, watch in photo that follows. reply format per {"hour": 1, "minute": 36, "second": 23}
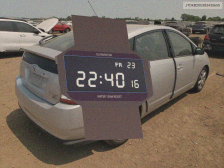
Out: {"hour": 22, "minute": 40, "second": 16}
